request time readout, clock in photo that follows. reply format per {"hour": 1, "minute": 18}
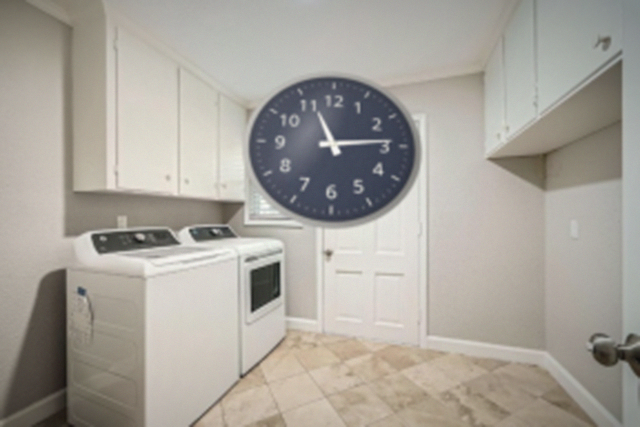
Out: {"hour": 11, "minute": 14}
